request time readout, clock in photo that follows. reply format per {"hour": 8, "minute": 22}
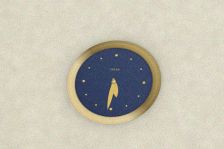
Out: {"hour": 5, "minute": 31}
